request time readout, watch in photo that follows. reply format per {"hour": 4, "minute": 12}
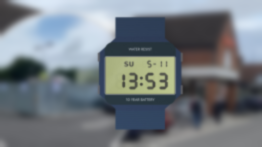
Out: {"hour": 13, "minute": 53}
